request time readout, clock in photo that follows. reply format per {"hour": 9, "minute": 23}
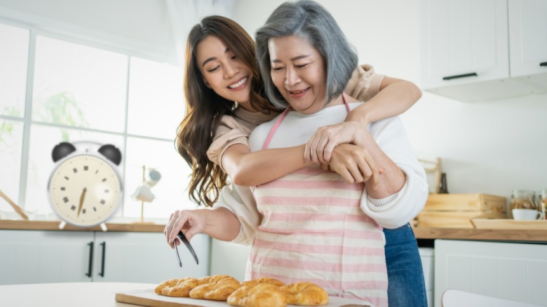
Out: {"hour": 6, "minute": 32}
